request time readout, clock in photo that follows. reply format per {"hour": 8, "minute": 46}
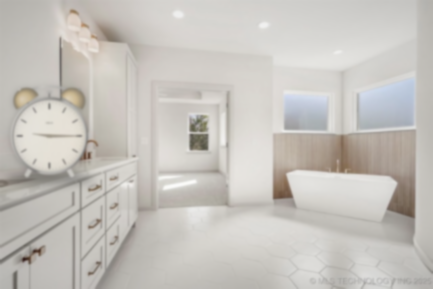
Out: {"hour": 9, "minute": 15}
